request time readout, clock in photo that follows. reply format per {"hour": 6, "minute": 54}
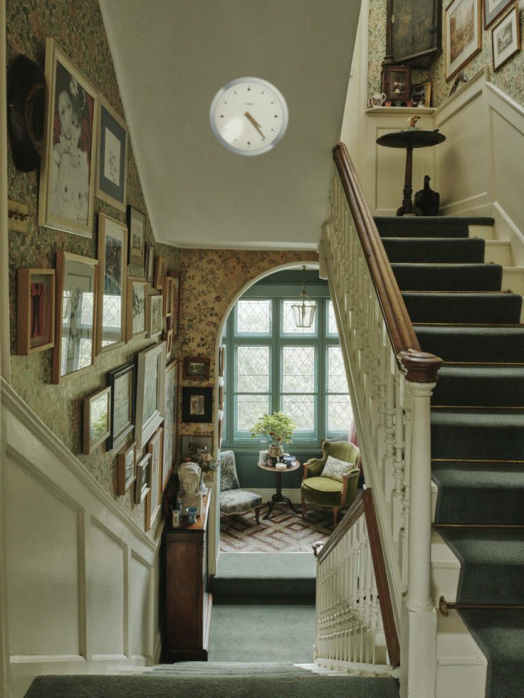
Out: {"hour": 4, "minute": 24}
